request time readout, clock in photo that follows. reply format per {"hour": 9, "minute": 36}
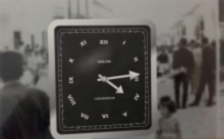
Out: {"hour": 4, "minute": 14}
